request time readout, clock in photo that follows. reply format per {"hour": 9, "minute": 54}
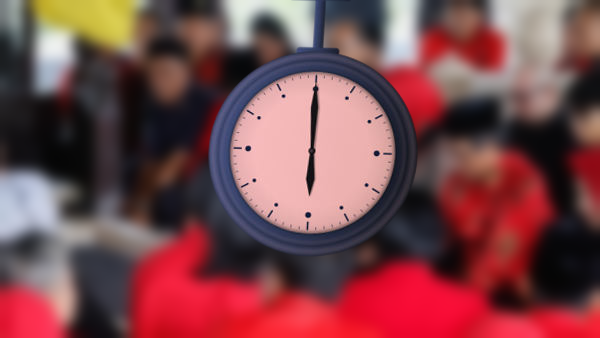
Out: {"hour": 6, "minute": 0}
